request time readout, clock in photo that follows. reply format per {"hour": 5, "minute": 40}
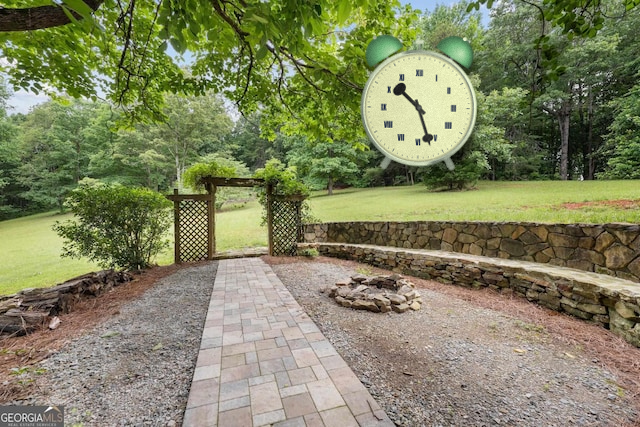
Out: {"hour": 10, "minute": 27}
